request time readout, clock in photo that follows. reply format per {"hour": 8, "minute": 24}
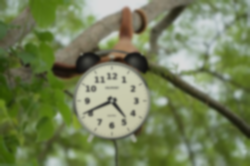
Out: {"hour": 4, "minute": 41}
